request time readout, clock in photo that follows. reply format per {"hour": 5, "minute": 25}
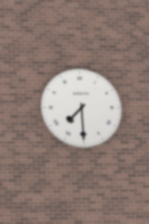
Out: {"hour": 7, "minute": 30}
